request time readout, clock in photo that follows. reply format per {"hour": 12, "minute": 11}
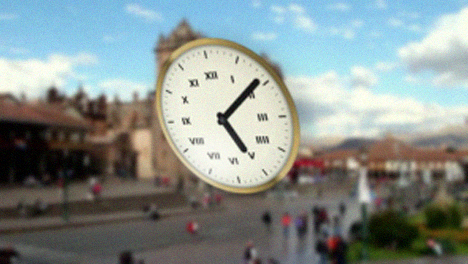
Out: {"hour": 5, "minute": 9}
